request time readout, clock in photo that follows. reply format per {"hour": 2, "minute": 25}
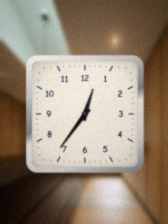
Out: {"hour": 12, "minute": 36}
